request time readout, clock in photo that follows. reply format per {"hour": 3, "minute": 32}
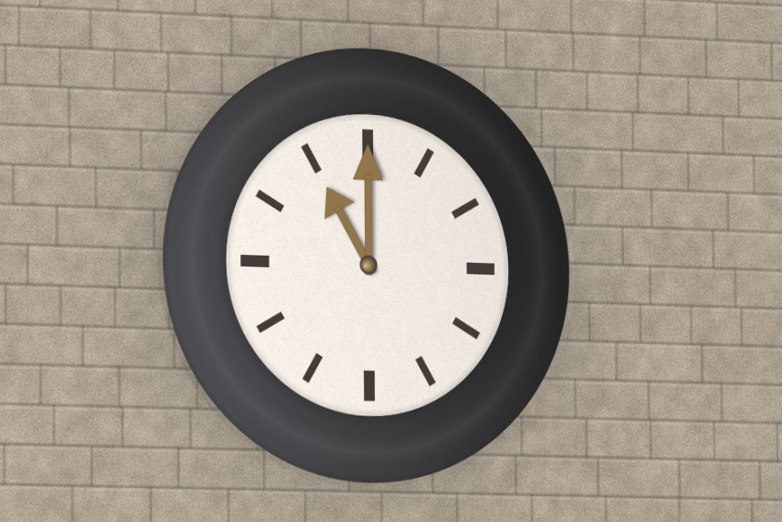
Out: {"hour": 11, "minute": 0}
